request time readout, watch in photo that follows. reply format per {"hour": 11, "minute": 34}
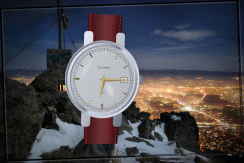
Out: {"hour": 6, "minute": 15}
